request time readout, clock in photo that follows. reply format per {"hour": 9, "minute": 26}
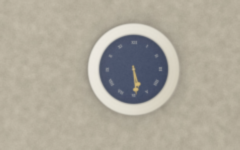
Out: {"hour": 5, "minute": 29}
